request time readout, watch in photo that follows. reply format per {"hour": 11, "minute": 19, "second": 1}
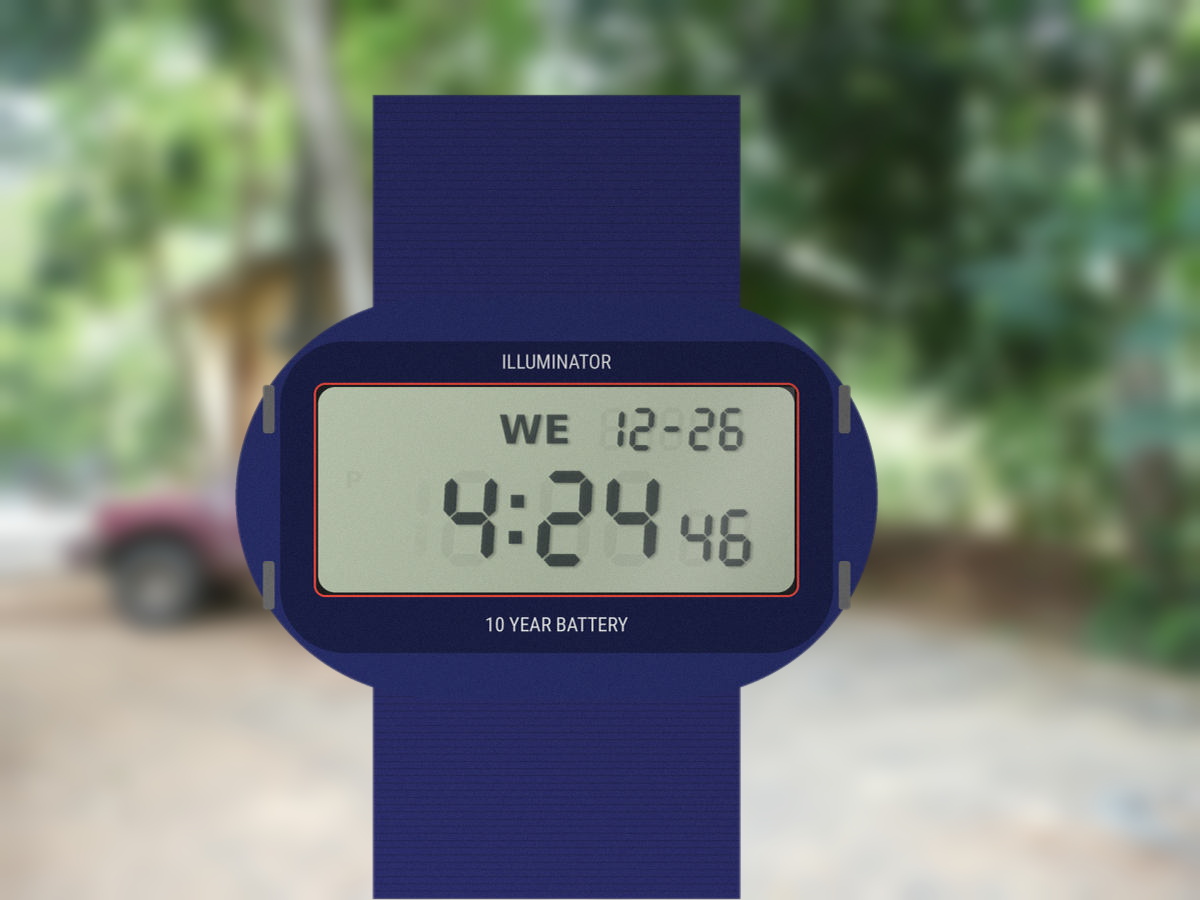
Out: {"hour": 4, "minute": 24, "second": 46}
